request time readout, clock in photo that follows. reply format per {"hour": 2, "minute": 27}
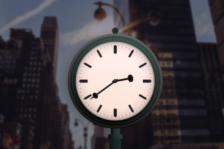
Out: {"hour": 2, "minute": 39}
